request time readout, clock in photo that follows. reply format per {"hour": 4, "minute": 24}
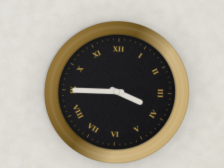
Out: {"hour": 3, "minute": 45}
